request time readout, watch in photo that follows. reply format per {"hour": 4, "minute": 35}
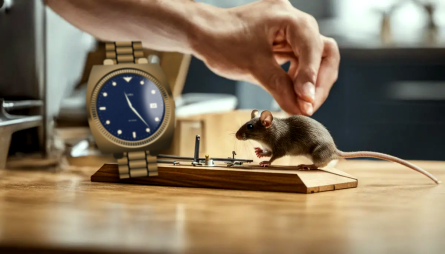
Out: {"hour": 11, "minute": 24}
